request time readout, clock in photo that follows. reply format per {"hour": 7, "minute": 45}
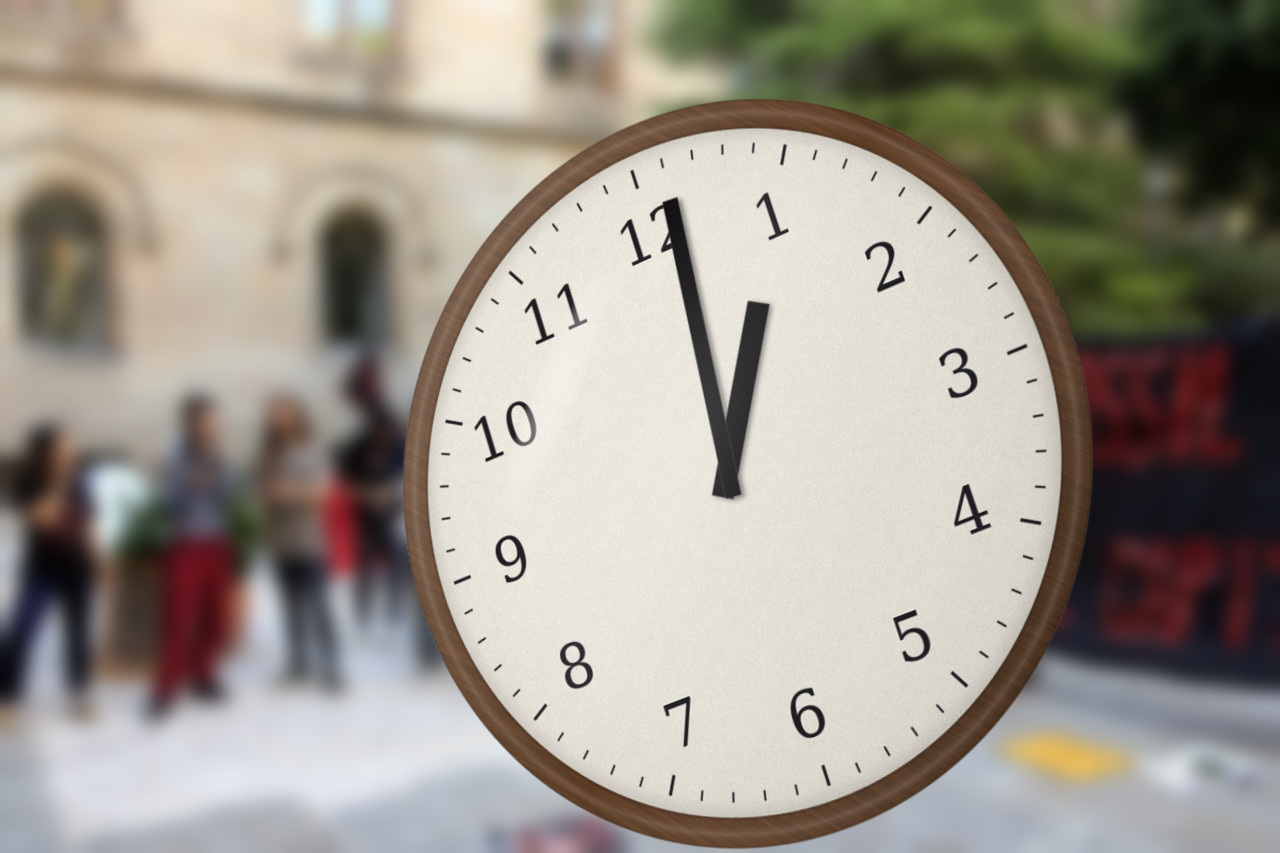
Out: {"hour": 1, "minute": 1}
